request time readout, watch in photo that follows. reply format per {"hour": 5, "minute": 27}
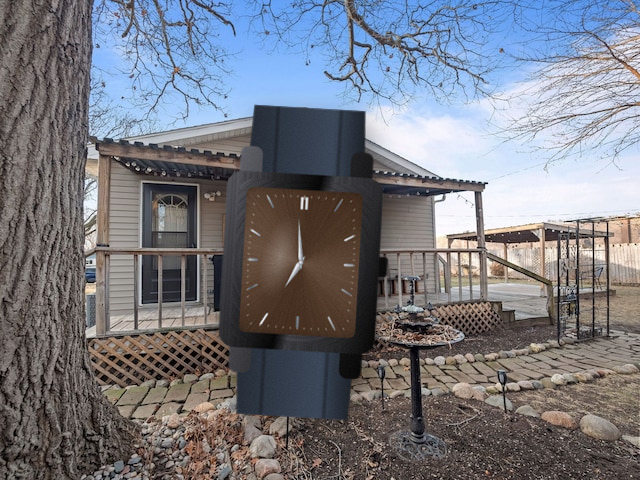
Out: {"hour": 6, "minute": 59}
